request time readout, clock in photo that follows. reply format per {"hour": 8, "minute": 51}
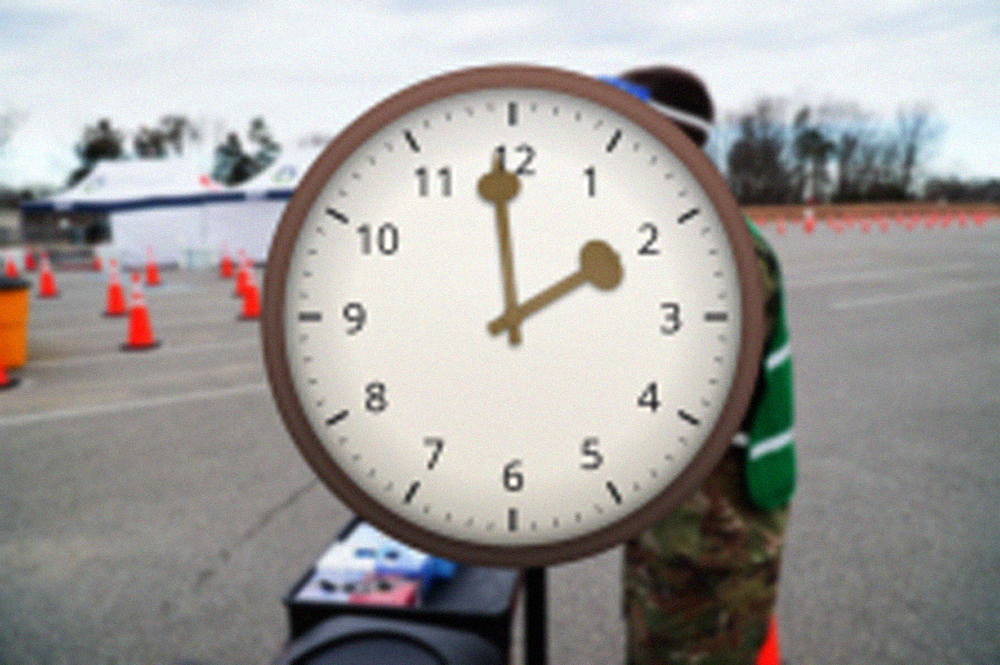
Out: {"hour": 1, "minute": 59}
